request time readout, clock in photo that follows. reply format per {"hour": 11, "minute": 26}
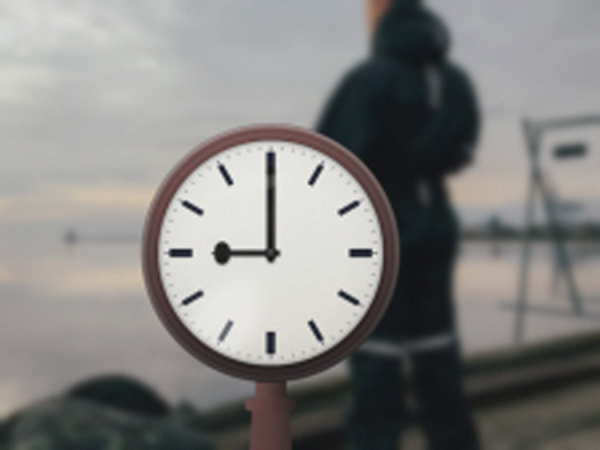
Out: {"hour": 9, "minute": 0}
